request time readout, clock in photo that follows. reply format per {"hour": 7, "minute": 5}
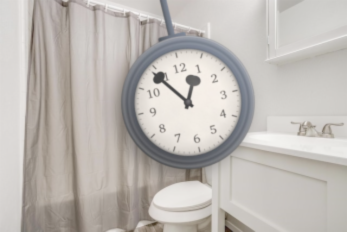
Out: {"hour": 12, "minute": 54}
